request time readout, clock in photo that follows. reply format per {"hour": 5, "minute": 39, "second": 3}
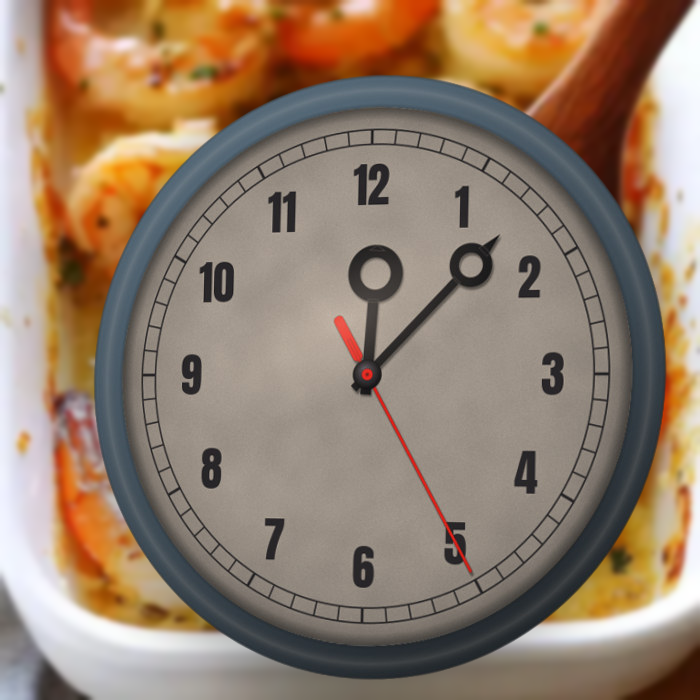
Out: {"hour": 12, "minute": 7, "second": 25}
